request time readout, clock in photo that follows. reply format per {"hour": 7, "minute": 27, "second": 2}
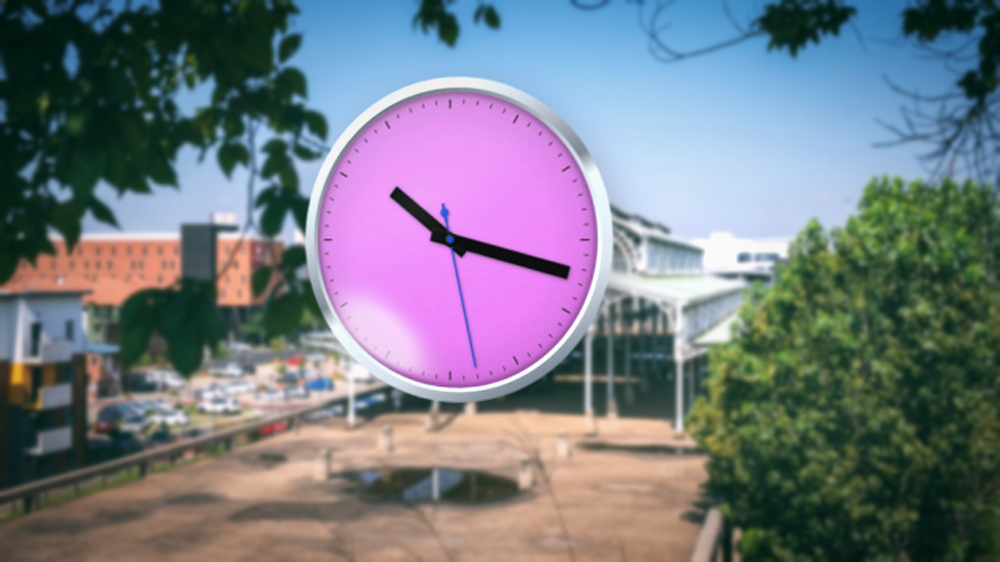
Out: {"hour": 10, "minute": 17, "second": 28}
